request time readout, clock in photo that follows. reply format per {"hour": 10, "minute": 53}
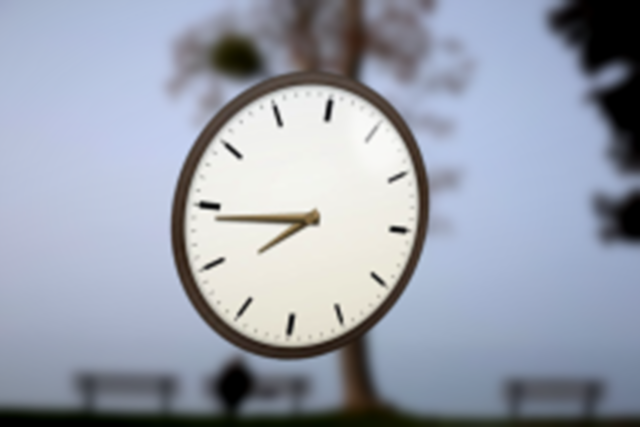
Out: {"hour": 7, "minute": 44}
